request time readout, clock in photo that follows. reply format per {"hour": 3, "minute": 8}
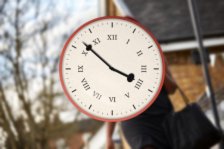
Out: {"hour": 3, "minute": 52}
